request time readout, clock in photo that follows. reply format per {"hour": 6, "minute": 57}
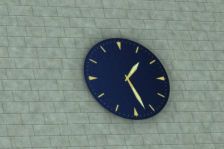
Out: {"hour": 1, "minute": 27}
